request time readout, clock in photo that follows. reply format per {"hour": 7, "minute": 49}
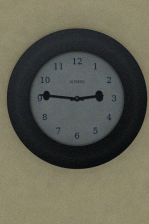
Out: {"hour": 2, "minute": 46}
